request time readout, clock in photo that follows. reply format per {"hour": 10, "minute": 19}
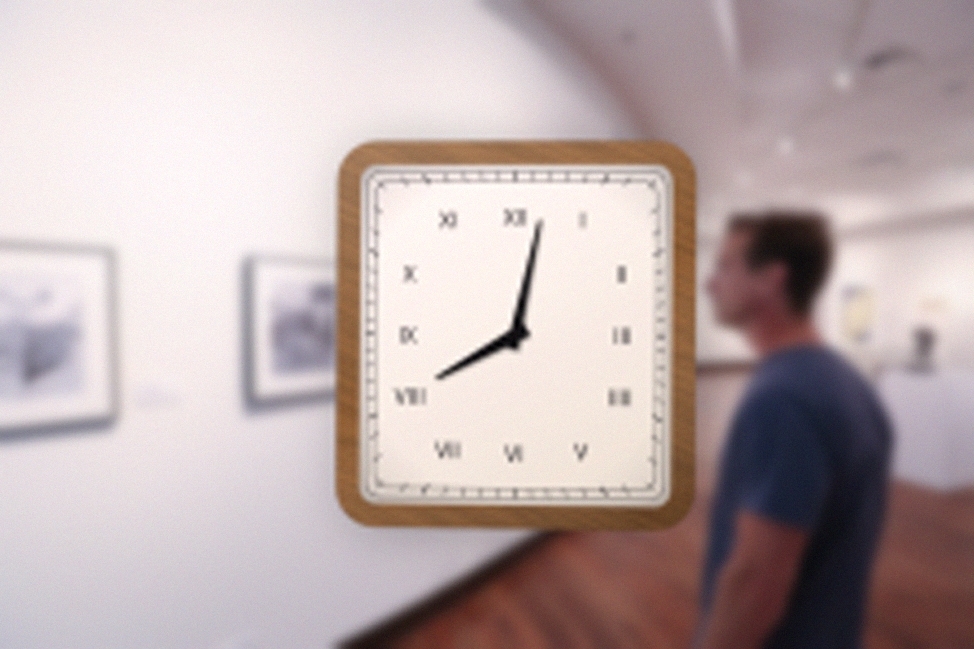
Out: {"hour": 8, "minute": 2}
